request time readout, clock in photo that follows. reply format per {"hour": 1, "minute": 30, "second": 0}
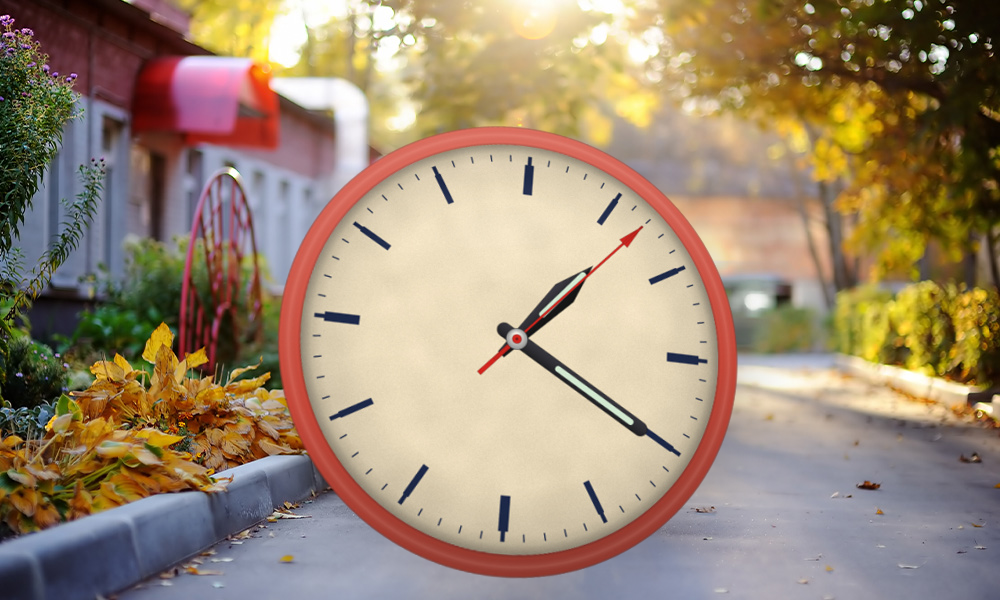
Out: {"hour": 1, "minute": 20, "second": 7}
